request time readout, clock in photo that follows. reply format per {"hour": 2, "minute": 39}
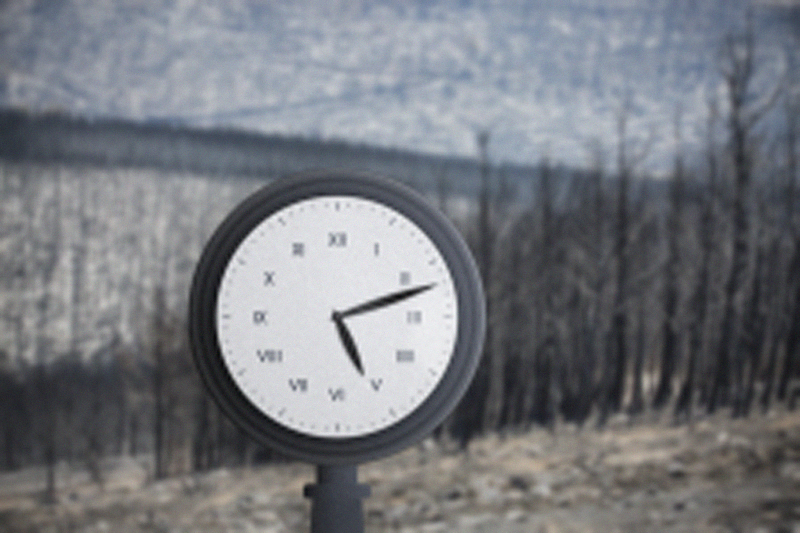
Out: {"hour": 5, "minute": 12}
